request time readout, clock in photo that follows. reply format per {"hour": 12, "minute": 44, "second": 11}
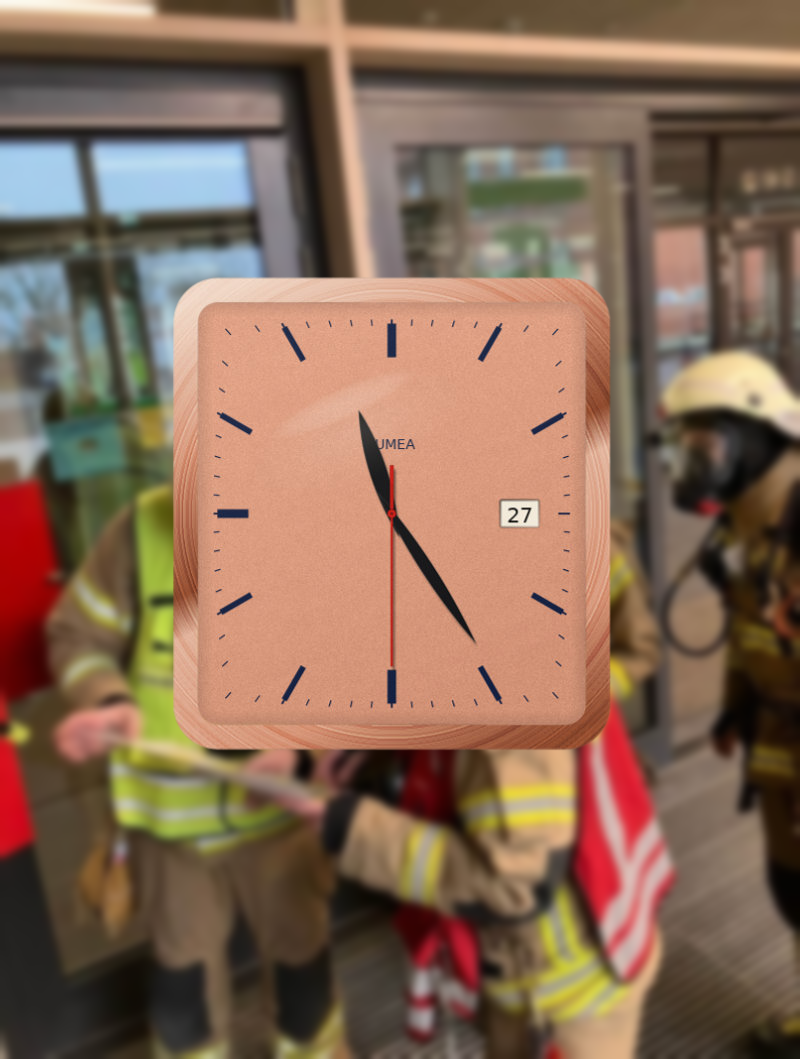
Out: {"hour": 11, "minute": 24, "second": 30}
